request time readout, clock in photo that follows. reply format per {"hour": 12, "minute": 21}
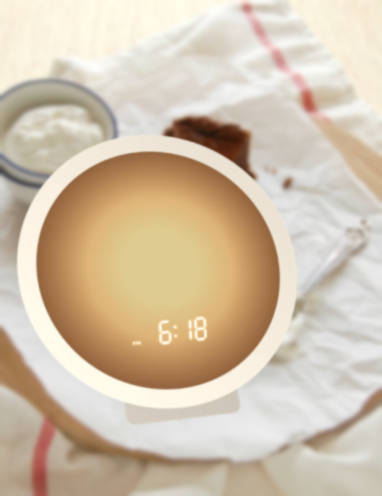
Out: {"hour": 6, "minute": 18}
